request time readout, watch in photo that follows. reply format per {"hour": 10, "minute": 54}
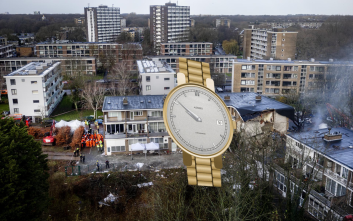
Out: {"hour": 9, "minute": 51}
